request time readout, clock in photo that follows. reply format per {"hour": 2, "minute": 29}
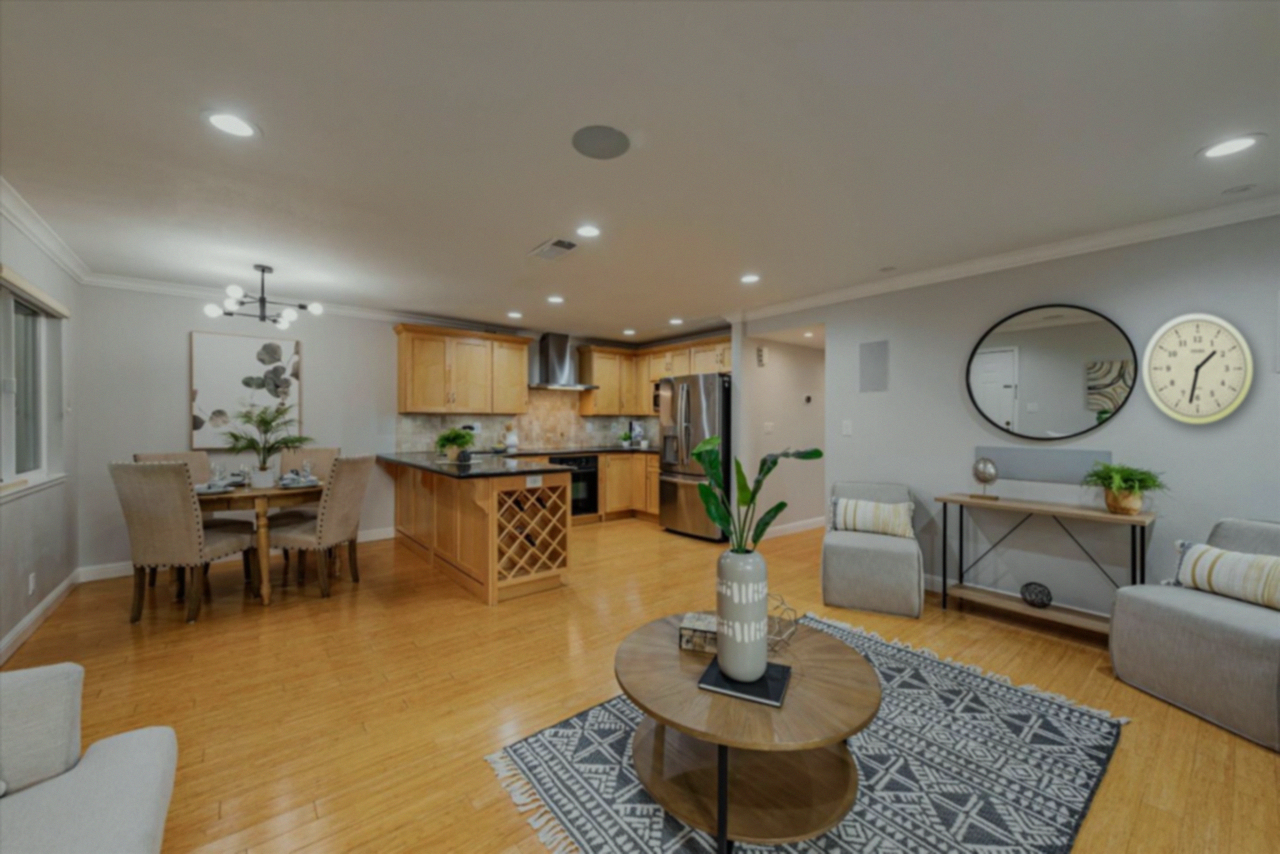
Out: {"hour": 1, "minute": 32}
